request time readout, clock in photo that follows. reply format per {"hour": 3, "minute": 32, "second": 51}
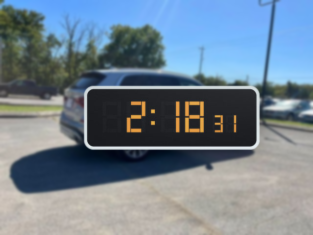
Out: {"hour": 2, "minute": 18, "second": 31}
